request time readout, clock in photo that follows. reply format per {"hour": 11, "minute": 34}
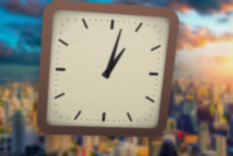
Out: {"hour": 1, "minute": 2}
